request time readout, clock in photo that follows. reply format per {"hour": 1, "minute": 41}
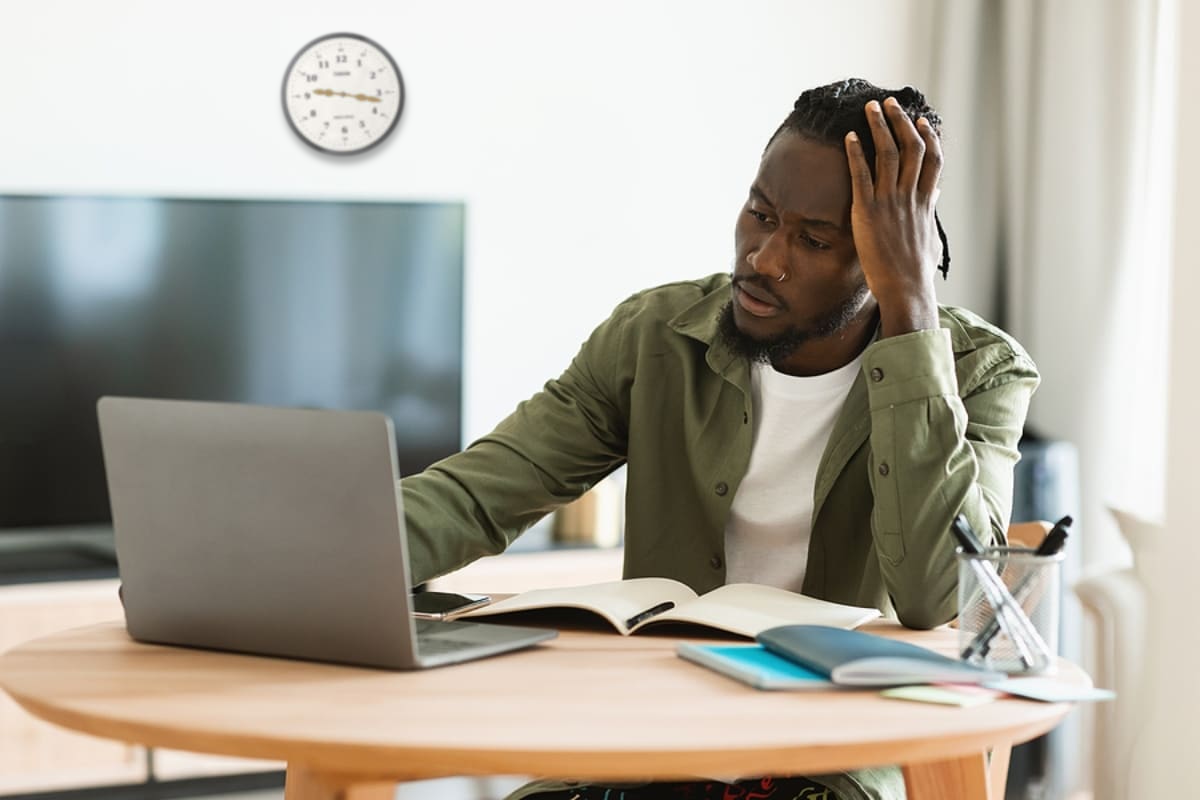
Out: {"hour": 9, "minute": 17}
